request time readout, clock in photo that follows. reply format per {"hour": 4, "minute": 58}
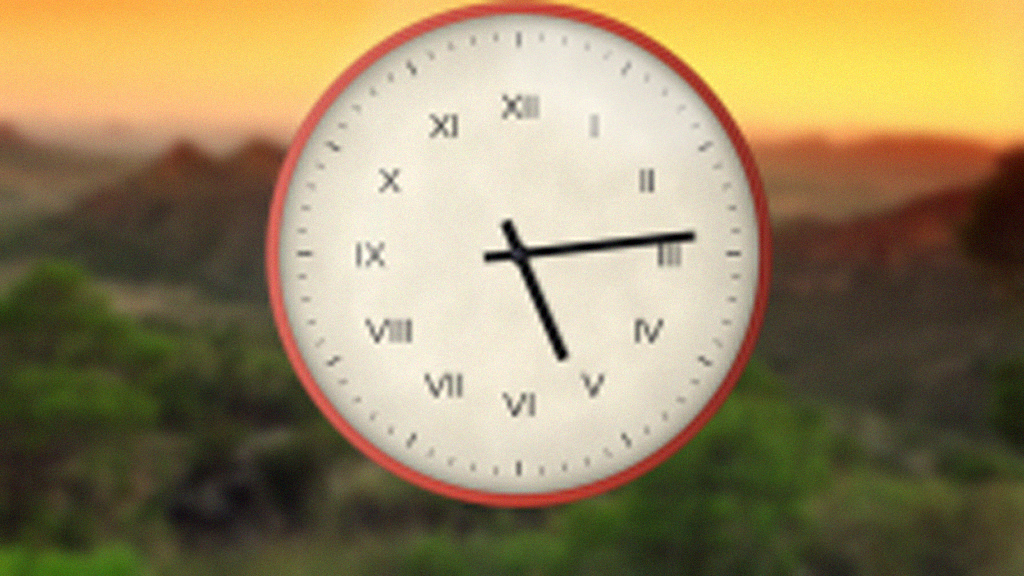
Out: {"hour": 5, "minute": 14}
